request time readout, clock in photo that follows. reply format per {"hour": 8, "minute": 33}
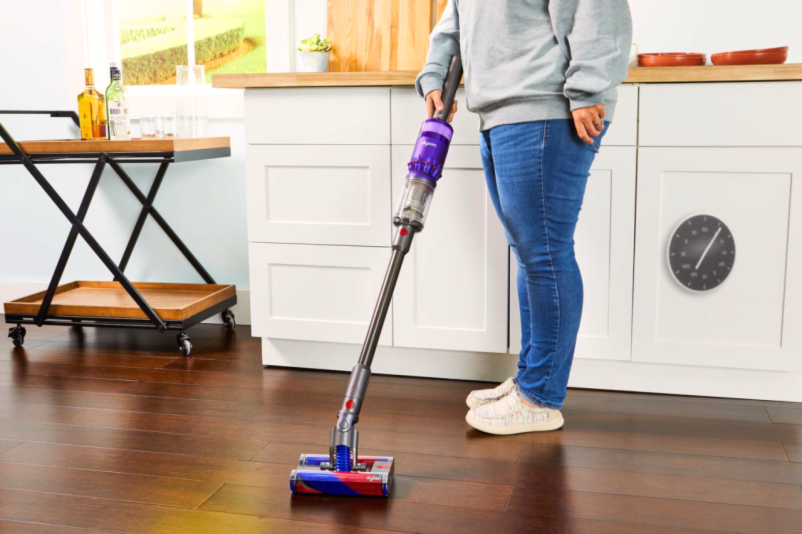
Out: {"hour": 7, "minute": 6}
